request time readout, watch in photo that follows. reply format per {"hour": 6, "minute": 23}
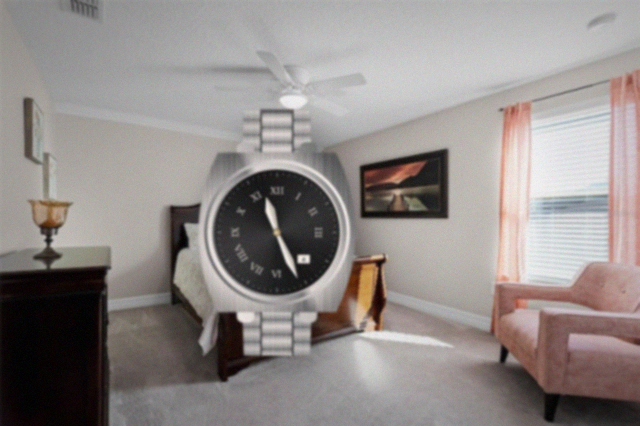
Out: {"hour": 11, "minute": 26}
